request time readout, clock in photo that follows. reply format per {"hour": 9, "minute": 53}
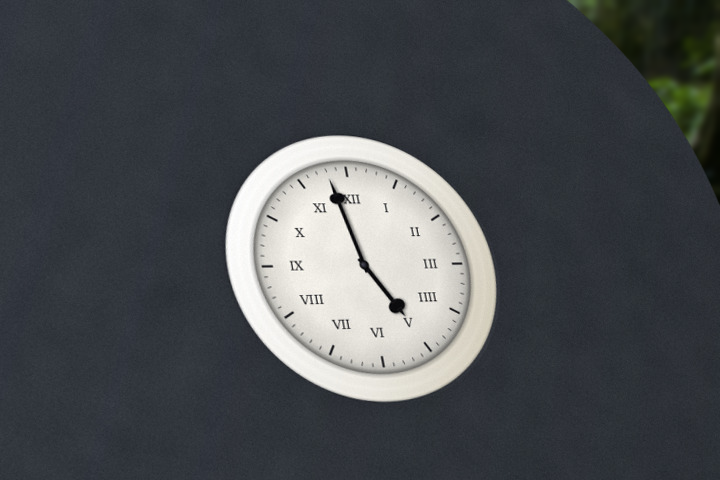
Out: {"hour": 4, "minute": 58}
